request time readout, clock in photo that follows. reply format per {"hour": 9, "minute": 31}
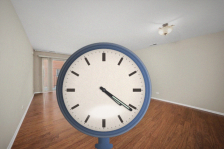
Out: {"hour": 4, "minute": 21}
